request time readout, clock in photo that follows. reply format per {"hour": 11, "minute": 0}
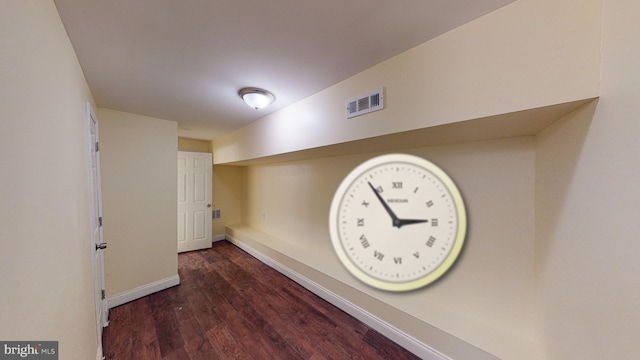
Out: {"hour": 2, "minute": 54}
